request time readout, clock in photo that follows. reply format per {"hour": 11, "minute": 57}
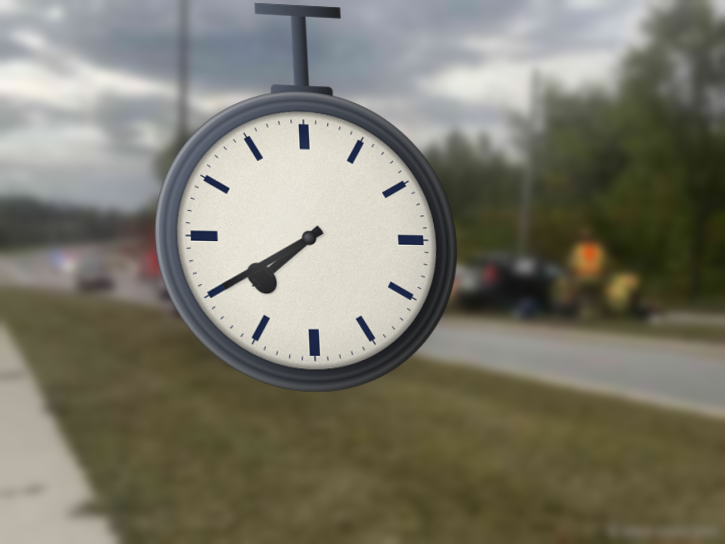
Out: {"hour": 7, "minute": 40}
